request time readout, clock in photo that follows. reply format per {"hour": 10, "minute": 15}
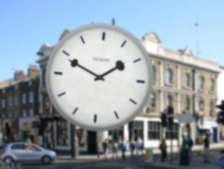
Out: {"hour": 1, "minute": 49}
